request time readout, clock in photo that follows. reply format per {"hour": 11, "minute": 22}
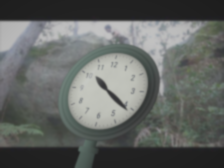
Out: {"hour": 10, "minute": 21}
